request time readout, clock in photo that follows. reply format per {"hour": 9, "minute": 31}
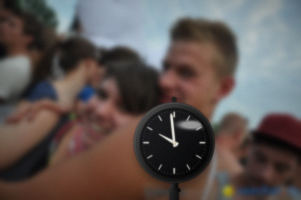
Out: {"hour": 9, "minute": 59}
